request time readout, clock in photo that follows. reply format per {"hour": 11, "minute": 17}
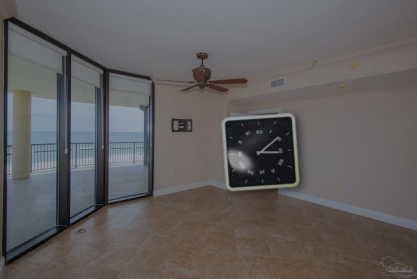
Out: {"hour": 3, "minute": 9}
